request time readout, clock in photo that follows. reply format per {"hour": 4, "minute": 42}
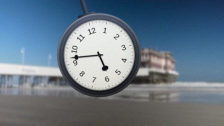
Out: {"hour": 5, "minute": 47}
